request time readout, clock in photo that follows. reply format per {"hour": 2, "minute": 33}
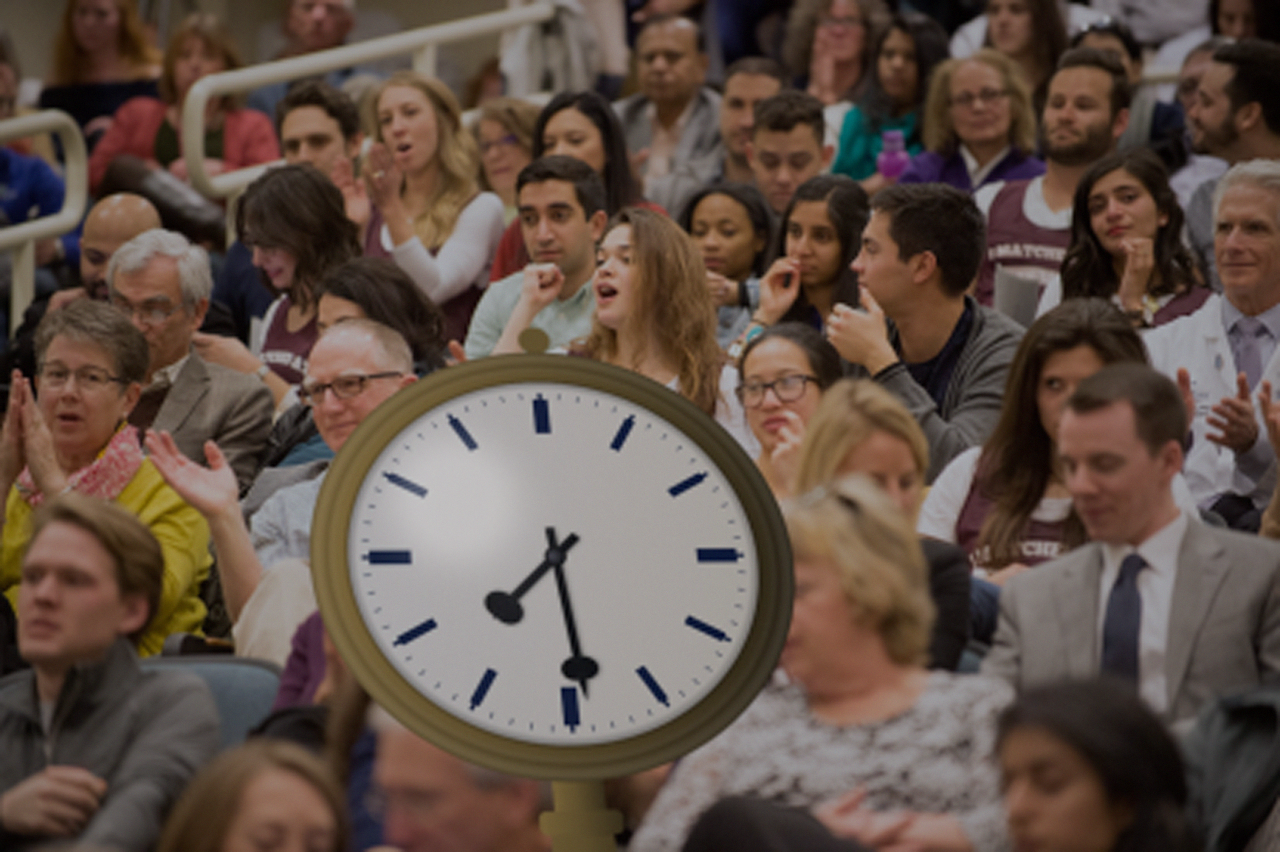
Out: {"hour": 7, "minute": 29}
